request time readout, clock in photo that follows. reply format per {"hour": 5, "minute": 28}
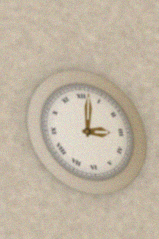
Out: {"hour": 3, "minute": 2}
